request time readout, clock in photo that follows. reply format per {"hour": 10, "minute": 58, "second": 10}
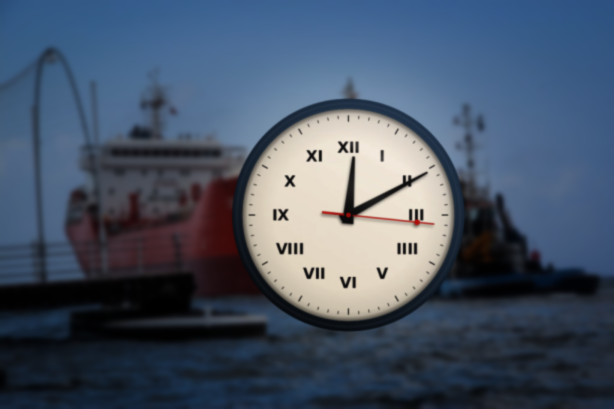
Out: {"hour": 12, "minute": 10, "second": 16}
